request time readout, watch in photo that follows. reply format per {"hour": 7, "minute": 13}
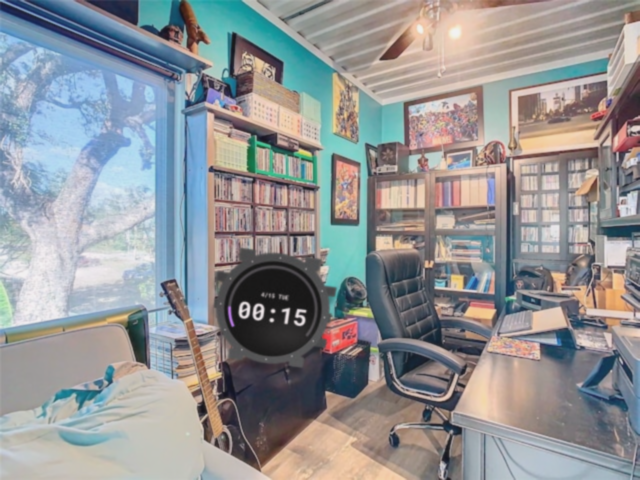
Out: {"hour": 0, "minute": 15}
